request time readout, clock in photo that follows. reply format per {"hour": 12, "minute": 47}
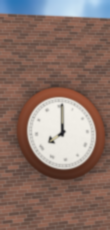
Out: {"hour": 8, "minute": 1}
